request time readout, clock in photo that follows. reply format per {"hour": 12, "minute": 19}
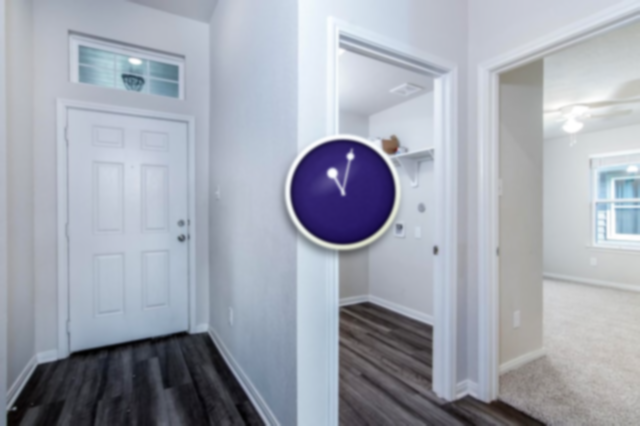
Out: {"hour": 11, "minute": 2}
